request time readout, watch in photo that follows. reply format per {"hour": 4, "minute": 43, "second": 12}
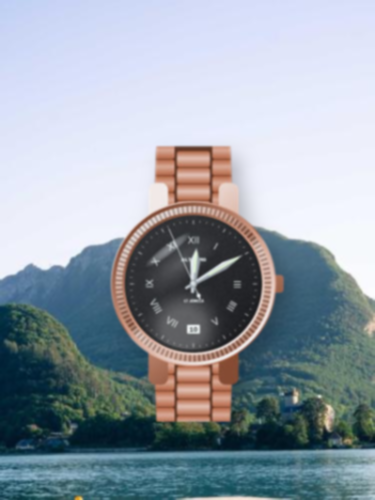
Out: {"hour": 12, "minute": 9, "second": 56}
